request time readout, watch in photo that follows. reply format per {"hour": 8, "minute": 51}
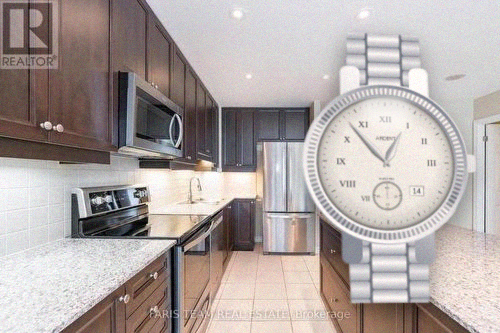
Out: {"hour": 12, "minute": 53}
